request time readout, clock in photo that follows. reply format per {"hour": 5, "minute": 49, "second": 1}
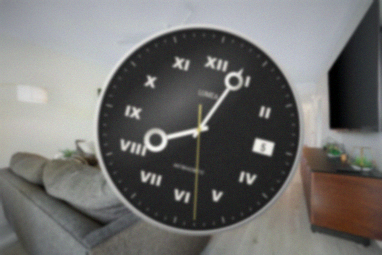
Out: {"hour": 8, "minute": 3, "second": 28}
